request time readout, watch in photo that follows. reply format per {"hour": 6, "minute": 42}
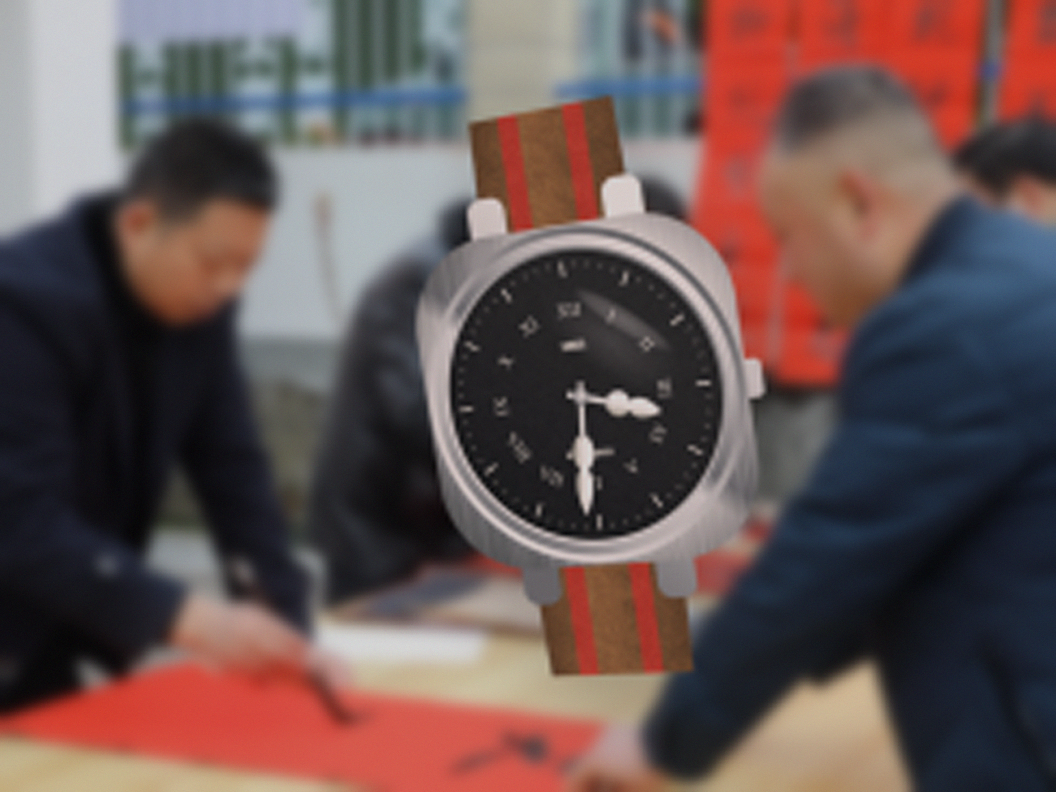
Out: {"hour": 3, "minute": 31}
